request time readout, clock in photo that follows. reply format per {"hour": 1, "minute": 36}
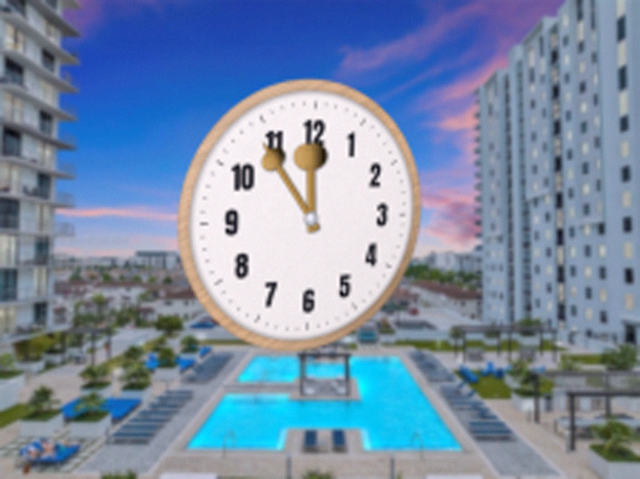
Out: {"hour": 11, "minute": 54}
